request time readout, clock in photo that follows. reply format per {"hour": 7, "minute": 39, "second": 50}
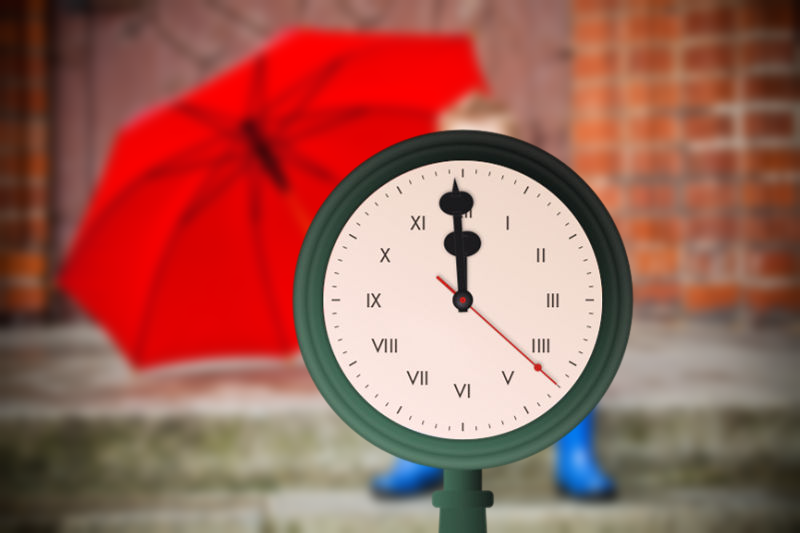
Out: {"hour": 11, "minute": 59, "second": 22}
